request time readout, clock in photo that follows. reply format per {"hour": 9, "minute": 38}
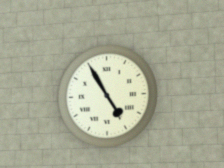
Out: {"hour": 4, "minute": 55}
